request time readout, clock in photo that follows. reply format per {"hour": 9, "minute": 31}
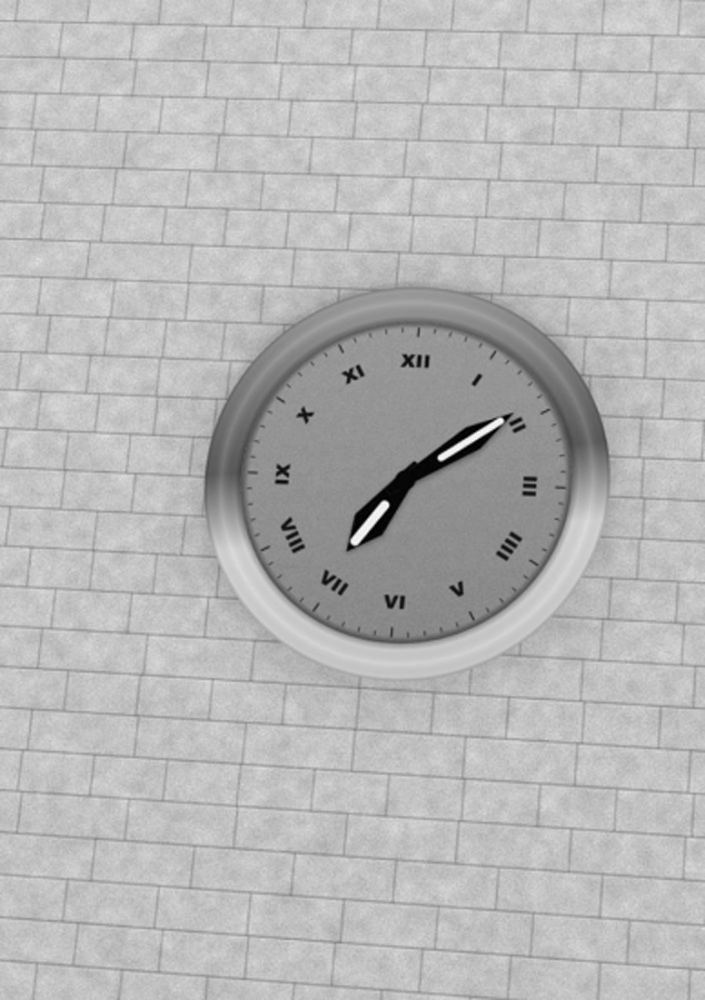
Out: {"hour": 7, "minute": 9}
